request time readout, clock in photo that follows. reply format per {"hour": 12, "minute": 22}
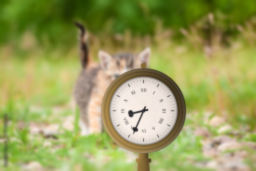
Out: {"hour": 8, "minute": 34}
